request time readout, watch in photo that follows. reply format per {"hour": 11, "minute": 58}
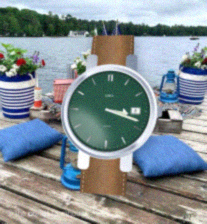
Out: {"hour": 3, "minute": 18}
